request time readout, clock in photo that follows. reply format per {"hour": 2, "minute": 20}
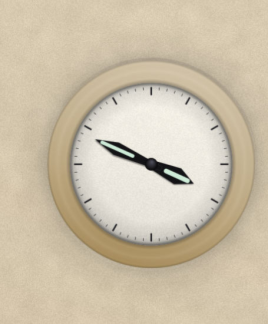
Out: {"hour": 3, "minute": 49}
